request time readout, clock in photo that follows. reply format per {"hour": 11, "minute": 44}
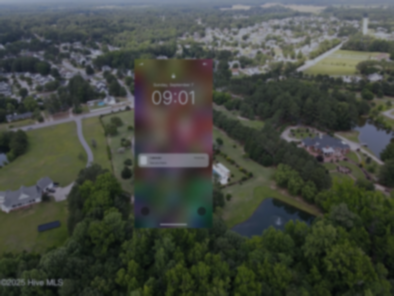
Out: {"hour": 9, "minute": 1}
